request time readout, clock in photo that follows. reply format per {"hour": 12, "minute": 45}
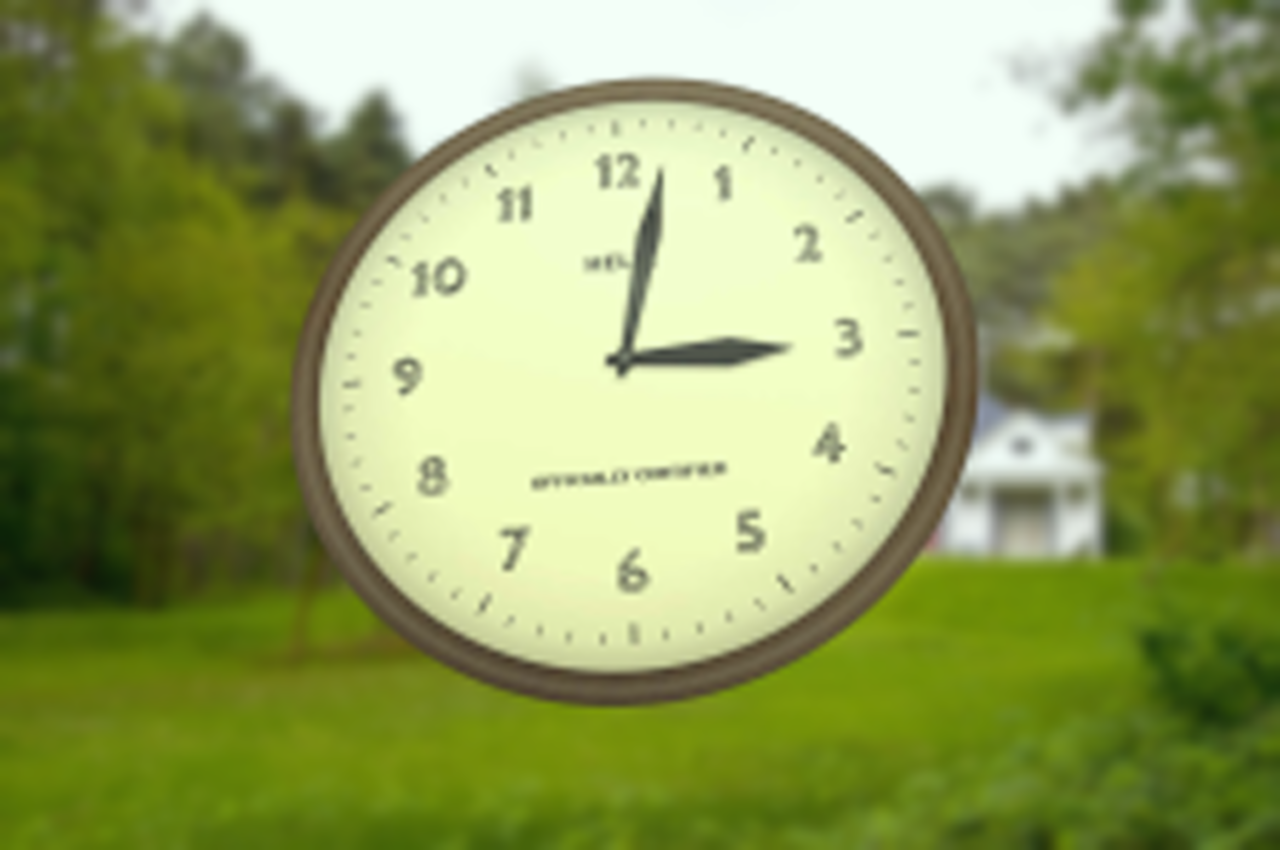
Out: {"hour": 3, "minute": 2}
